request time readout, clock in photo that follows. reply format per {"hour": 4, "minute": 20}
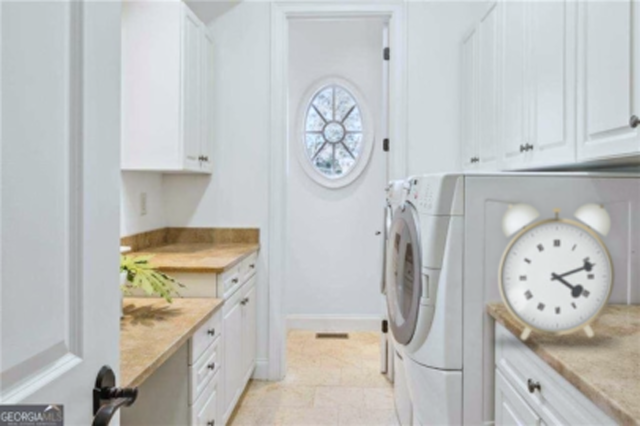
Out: {"hour": 4, "minute": 12}
